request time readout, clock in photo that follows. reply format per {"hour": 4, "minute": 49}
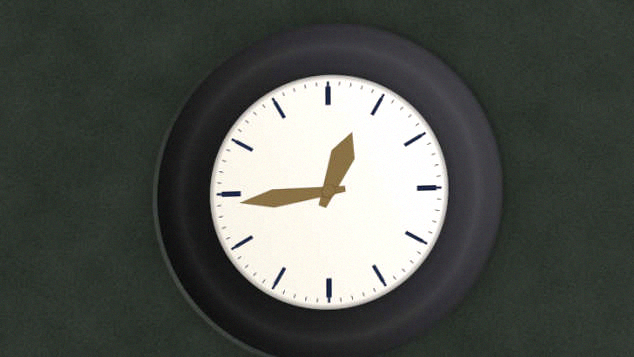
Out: {"hour": 12, "minute": 44}
